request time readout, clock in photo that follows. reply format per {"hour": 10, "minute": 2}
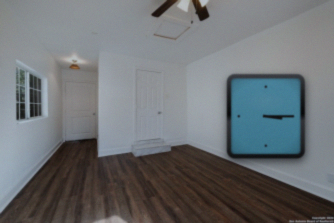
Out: {"hour": 3, "minute": 15}
